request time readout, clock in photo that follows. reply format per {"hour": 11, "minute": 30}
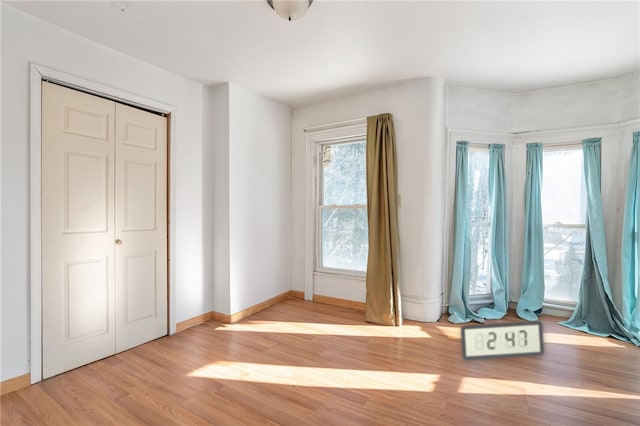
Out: {"hour": 2, "minute": 47}
